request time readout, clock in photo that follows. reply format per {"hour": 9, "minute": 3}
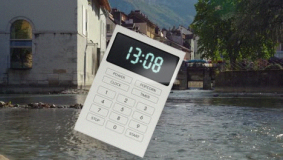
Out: {"hour": 13, "minute": 8}
